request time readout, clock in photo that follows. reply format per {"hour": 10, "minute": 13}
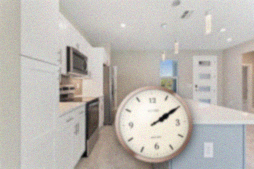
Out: {"hour": 2, "minute": 10}
